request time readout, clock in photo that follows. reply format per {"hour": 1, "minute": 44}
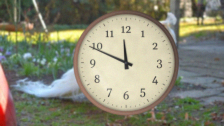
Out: {"hour": 11, "minute": 49}
